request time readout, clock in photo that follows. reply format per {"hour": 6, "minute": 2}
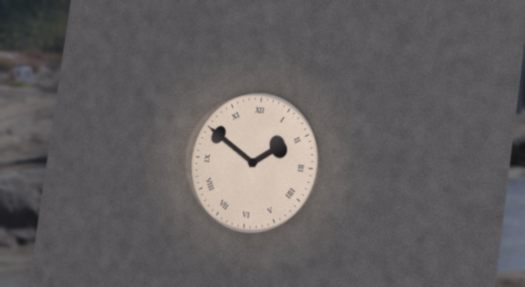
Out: {"hour": 1, "minute": 50}
